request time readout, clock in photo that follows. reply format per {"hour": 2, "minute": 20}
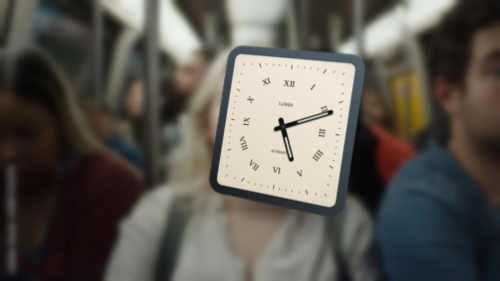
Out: {"hour": 5, "minute": 11}
